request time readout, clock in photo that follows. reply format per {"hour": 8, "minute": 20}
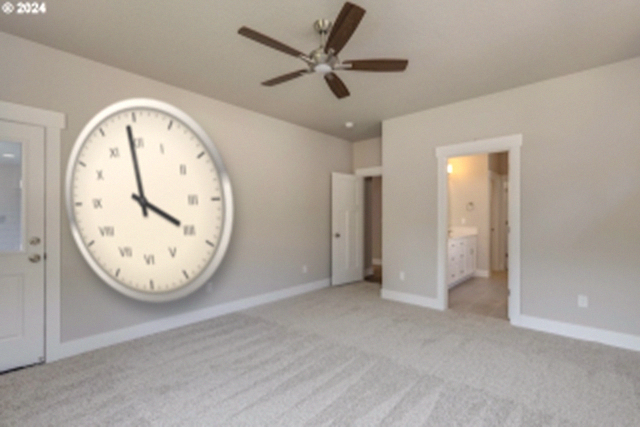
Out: {"hour": 3, "minute": 59}
